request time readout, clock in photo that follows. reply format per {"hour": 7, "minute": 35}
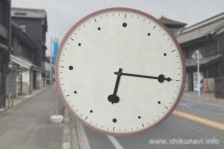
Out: {"hour": 6, "minute": 15}
